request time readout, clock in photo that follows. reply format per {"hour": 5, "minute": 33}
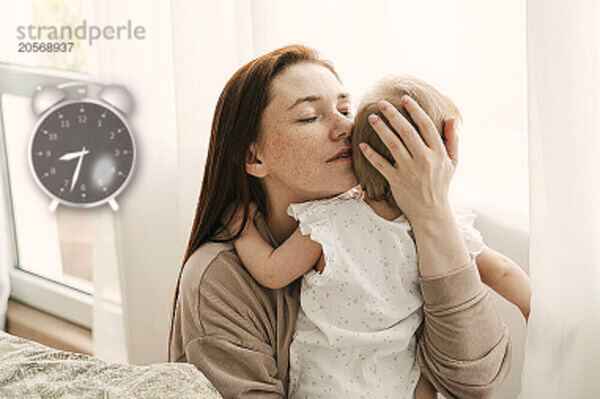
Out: {"hour": 8, "minute": 33}
